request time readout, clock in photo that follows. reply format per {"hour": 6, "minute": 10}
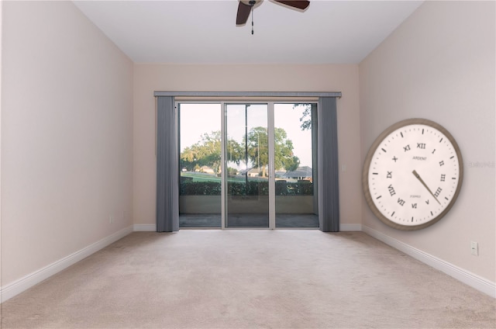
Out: {"hour": 4, "minute": 22}
